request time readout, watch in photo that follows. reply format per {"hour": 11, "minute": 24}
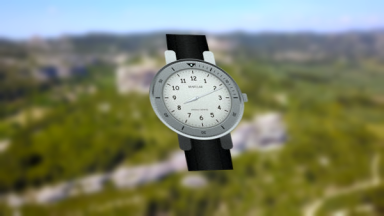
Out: {"hour": 8, "minute": 11}
